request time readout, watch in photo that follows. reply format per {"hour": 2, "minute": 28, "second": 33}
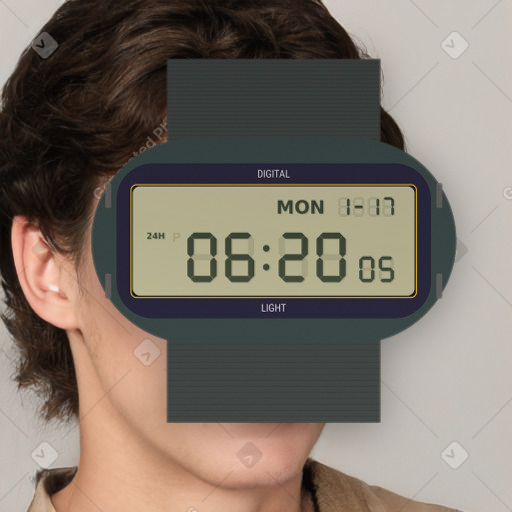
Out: {"hour": 6, "minute": 20, "second": 5}
